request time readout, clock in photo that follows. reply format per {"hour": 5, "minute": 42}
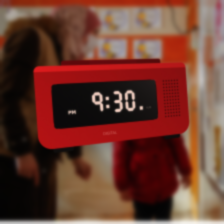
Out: {"hour": 9, "minute": 30}
